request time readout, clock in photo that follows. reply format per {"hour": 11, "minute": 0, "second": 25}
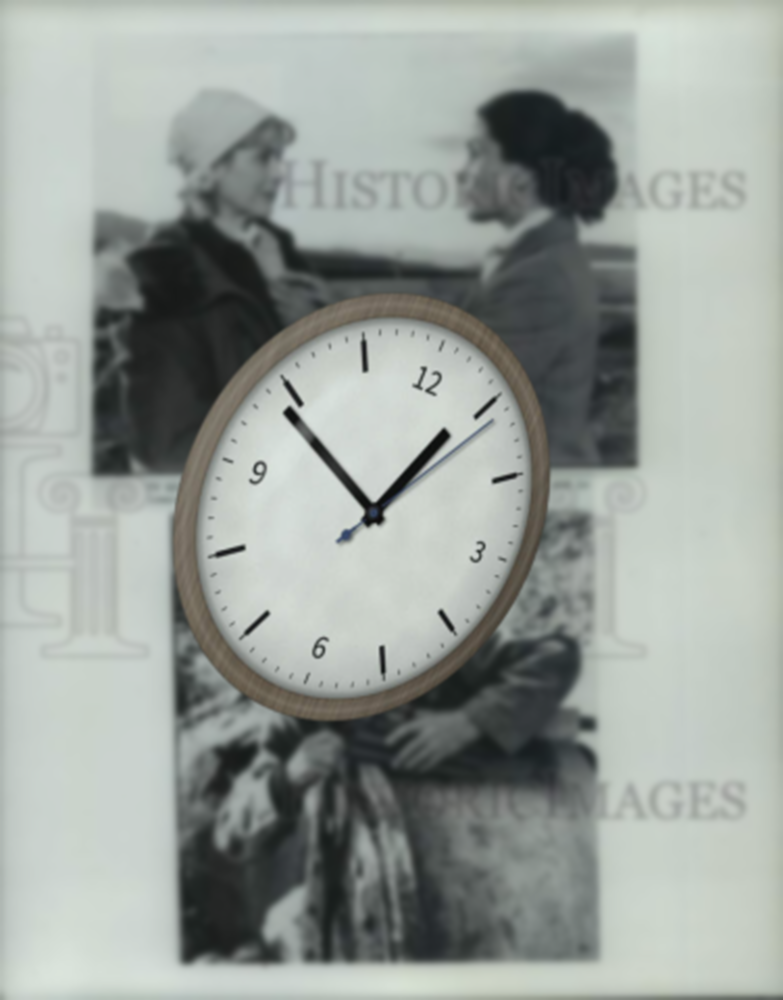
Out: {"hour": 12, "minute": 49, "second": 6}
